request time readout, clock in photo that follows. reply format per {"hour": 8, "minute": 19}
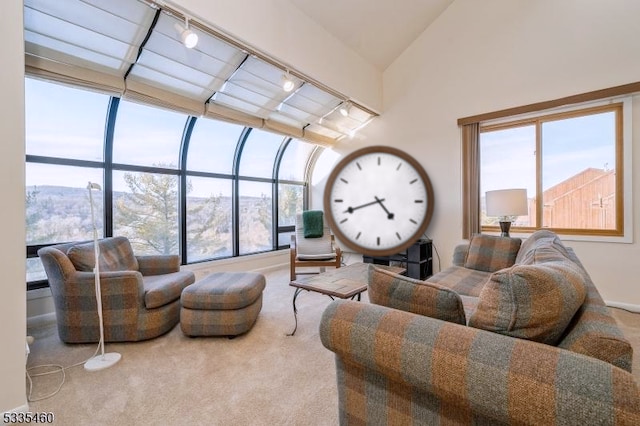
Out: {"hour": 4, "minute": 42}
